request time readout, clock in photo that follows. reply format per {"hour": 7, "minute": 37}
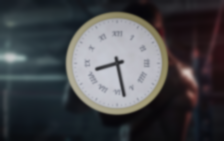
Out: {"hour": 8, "minute": 28}
